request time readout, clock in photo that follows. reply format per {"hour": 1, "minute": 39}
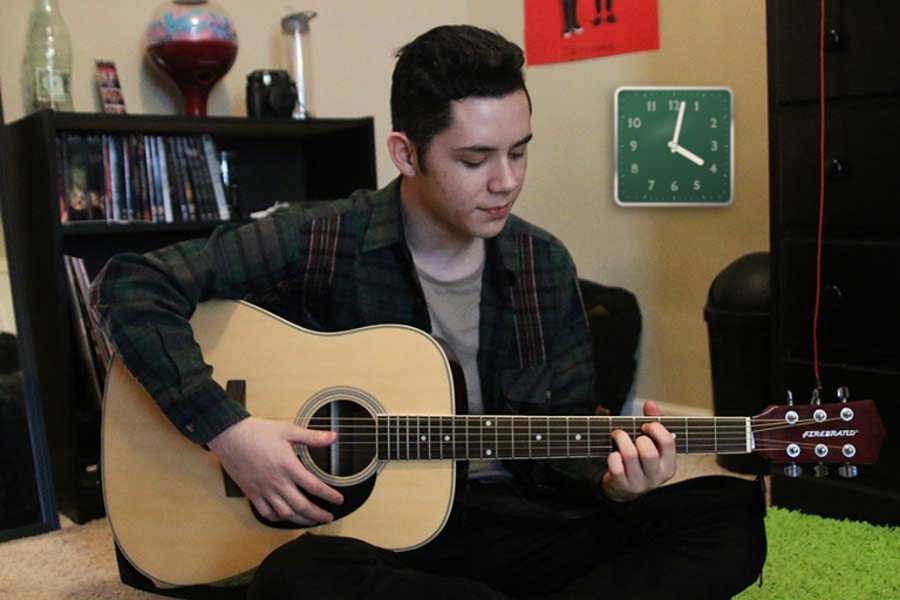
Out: {"hour": 4, "minute": 2}
